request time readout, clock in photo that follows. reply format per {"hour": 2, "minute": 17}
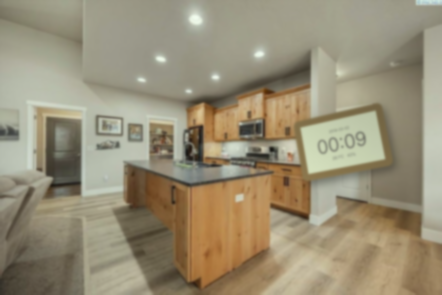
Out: {"hour": 0, "minute": 9}
